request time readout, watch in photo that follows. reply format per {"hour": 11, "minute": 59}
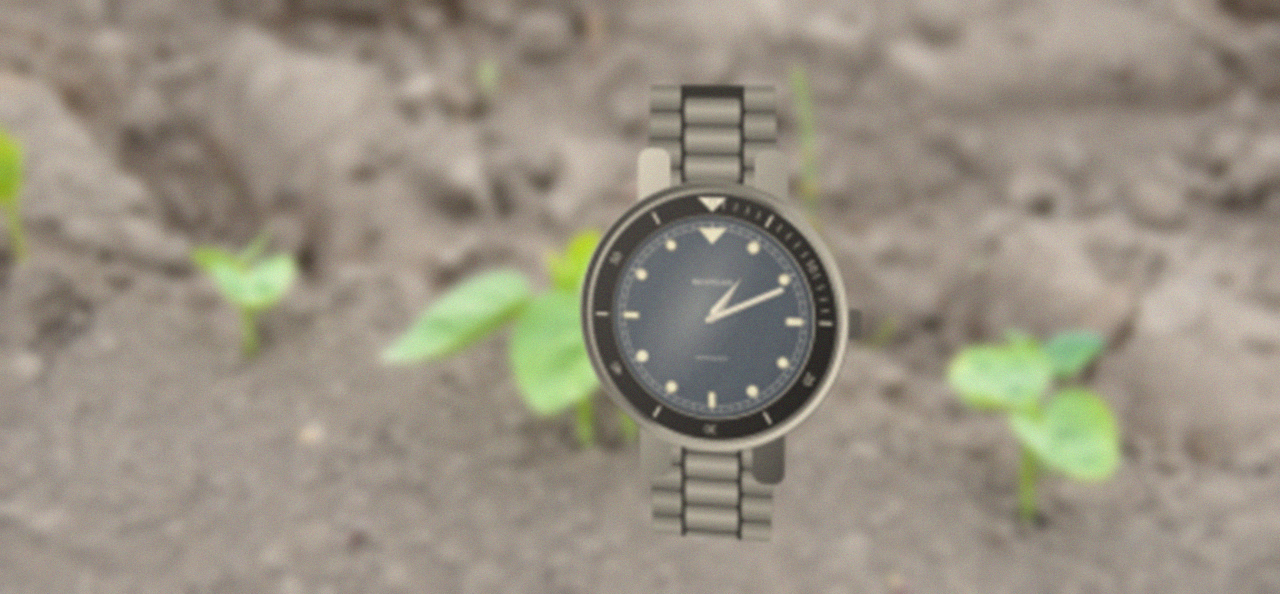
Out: {"hour": 1, "minute": 11}
